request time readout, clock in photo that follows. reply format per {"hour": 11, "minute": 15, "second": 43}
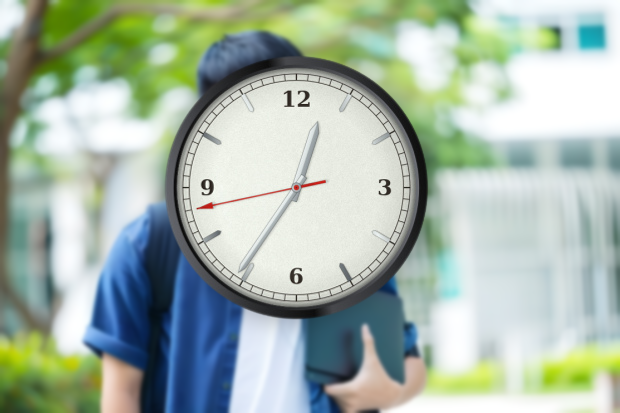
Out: {"hour": 12, "minute": 35, "second": 43}
